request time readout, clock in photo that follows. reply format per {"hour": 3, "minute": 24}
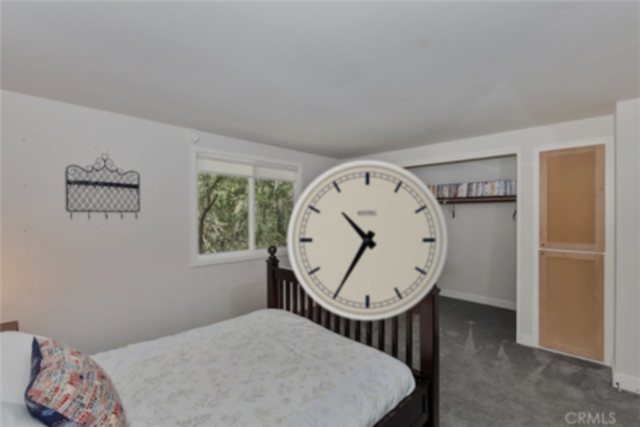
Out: {"hour": 10, "minute": 35}
